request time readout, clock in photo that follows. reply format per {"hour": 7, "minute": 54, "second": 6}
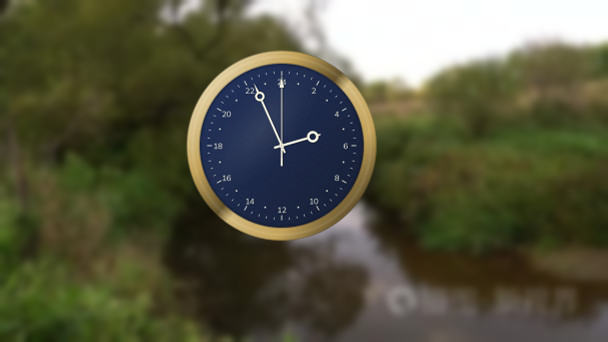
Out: {"hour": 4, "minute": 56, "second": 0}
